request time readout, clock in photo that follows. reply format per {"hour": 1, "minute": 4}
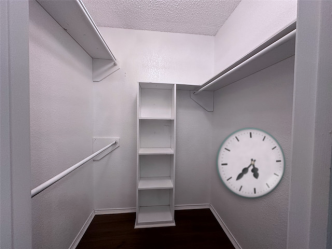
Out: {"hour": 5, "minute": 38}
